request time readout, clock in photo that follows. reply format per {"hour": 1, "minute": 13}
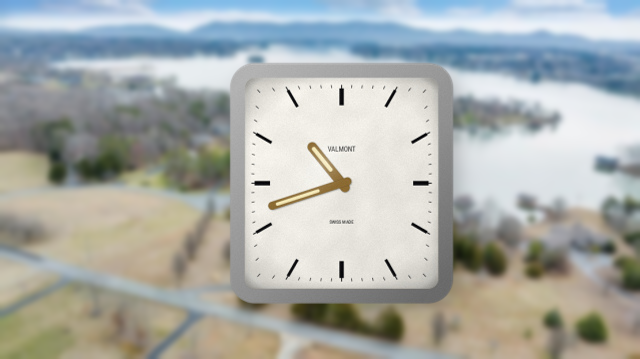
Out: {"hour": 10, "minute": 42}
